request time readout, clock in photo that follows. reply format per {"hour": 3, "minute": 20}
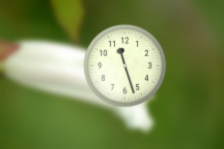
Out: {"hour": 11, "minute": 27}
